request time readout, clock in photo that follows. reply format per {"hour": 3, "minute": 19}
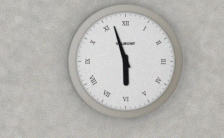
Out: {"hour": 5, "minute": 57}
